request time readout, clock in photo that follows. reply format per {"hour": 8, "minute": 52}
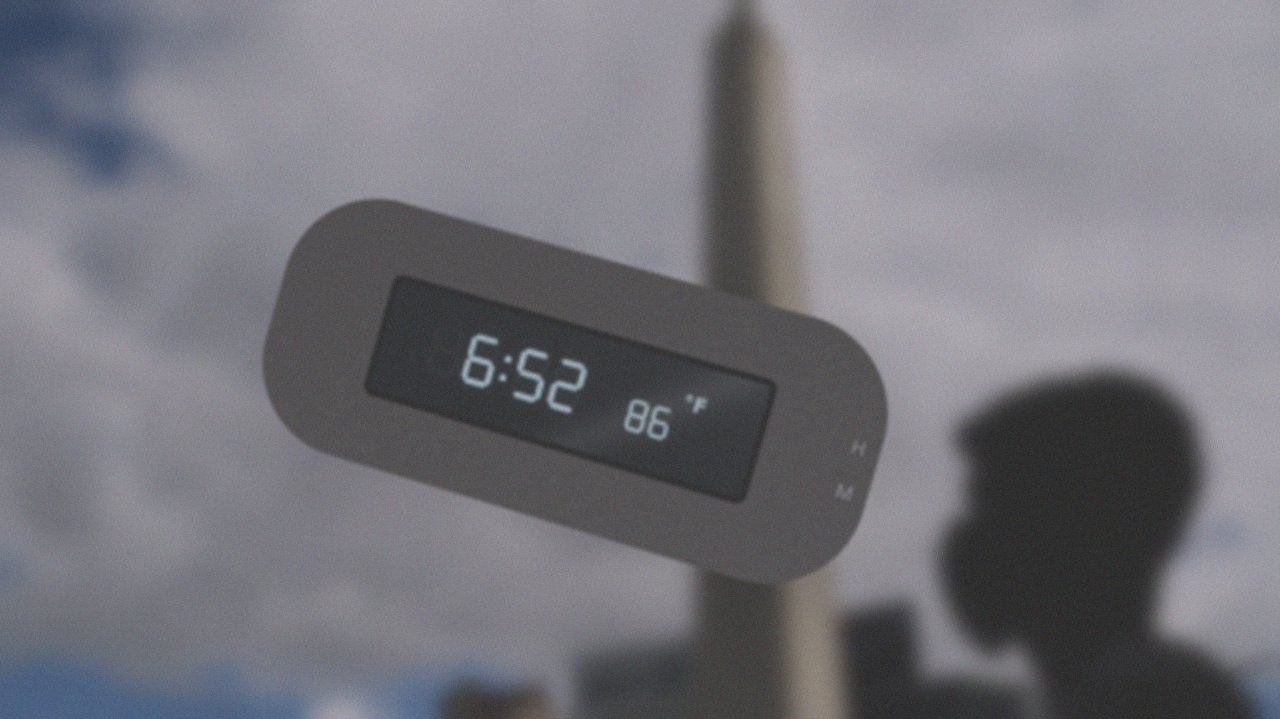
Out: {"hour": 6, "minute": 52}
